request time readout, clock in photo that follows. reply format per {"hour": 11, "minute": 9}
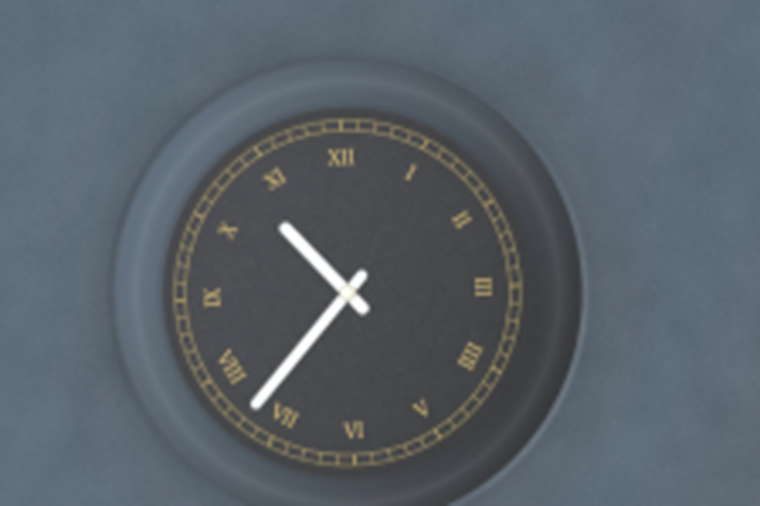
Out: {"hour": 10, "minute": 37}
